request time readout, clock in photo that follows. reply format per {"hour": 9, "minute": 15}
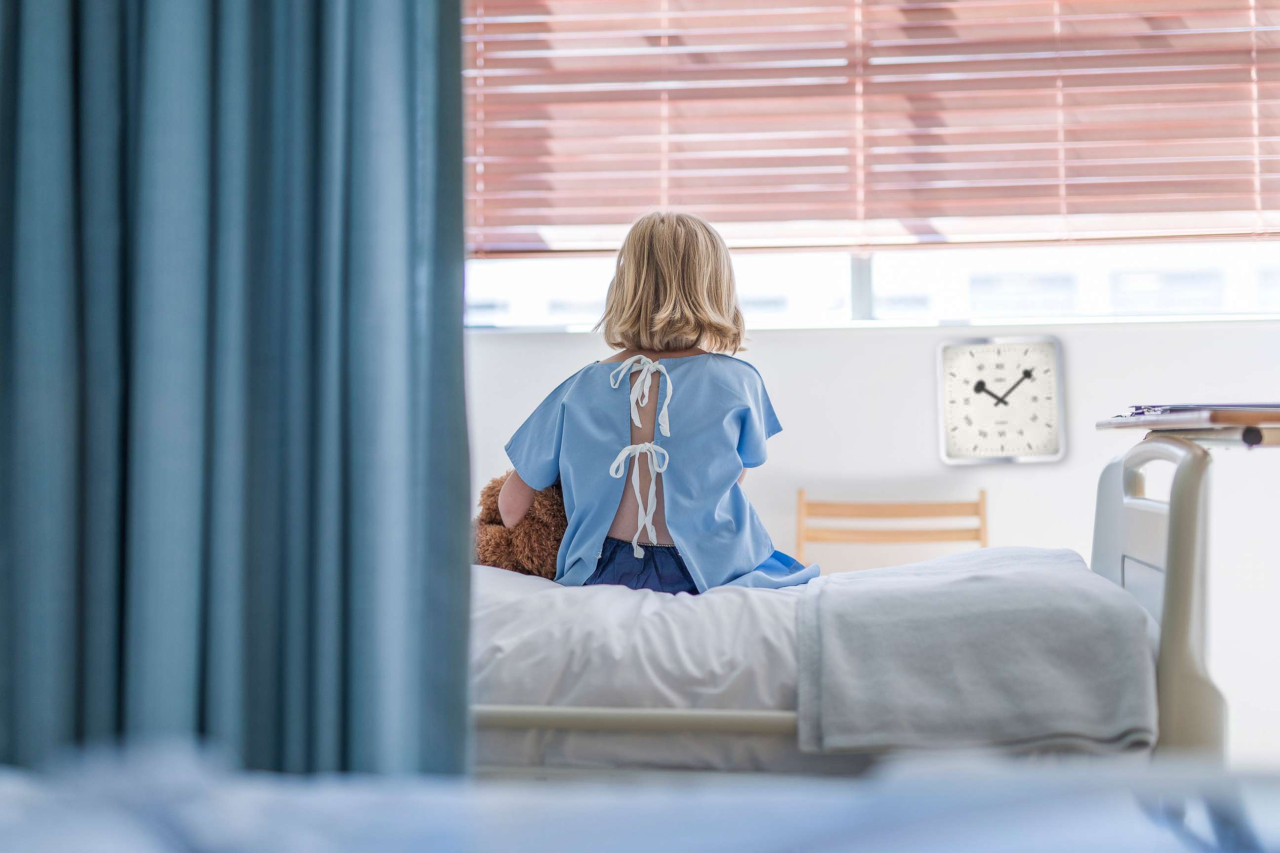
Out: {"hour": 10, "minute": 8}
